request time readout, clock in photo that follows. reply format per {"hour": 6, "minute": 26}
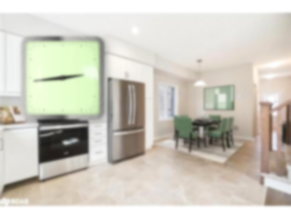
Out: {"hour": 2, "minute": 44}
